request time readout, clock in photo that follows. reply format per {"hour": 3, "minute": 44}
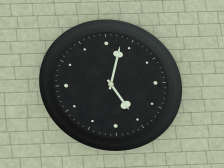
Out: {"hour": 5, "minute": 3}
